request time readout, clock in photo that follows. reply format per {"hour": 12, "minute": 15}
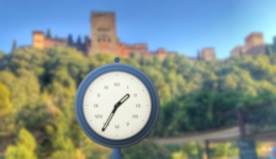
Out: {"hour": 1, "minute": 35}
